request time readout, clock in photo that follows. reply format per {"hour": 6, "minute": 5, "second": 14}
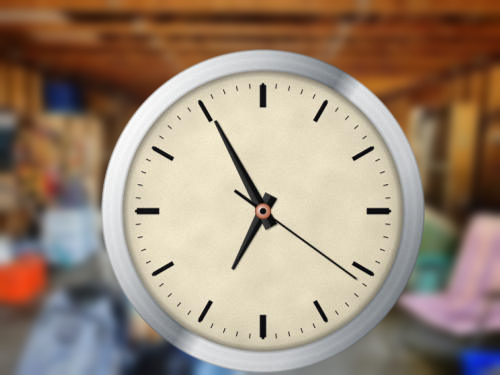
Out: {"hour": 6, "minute": 55, "second": 21}
